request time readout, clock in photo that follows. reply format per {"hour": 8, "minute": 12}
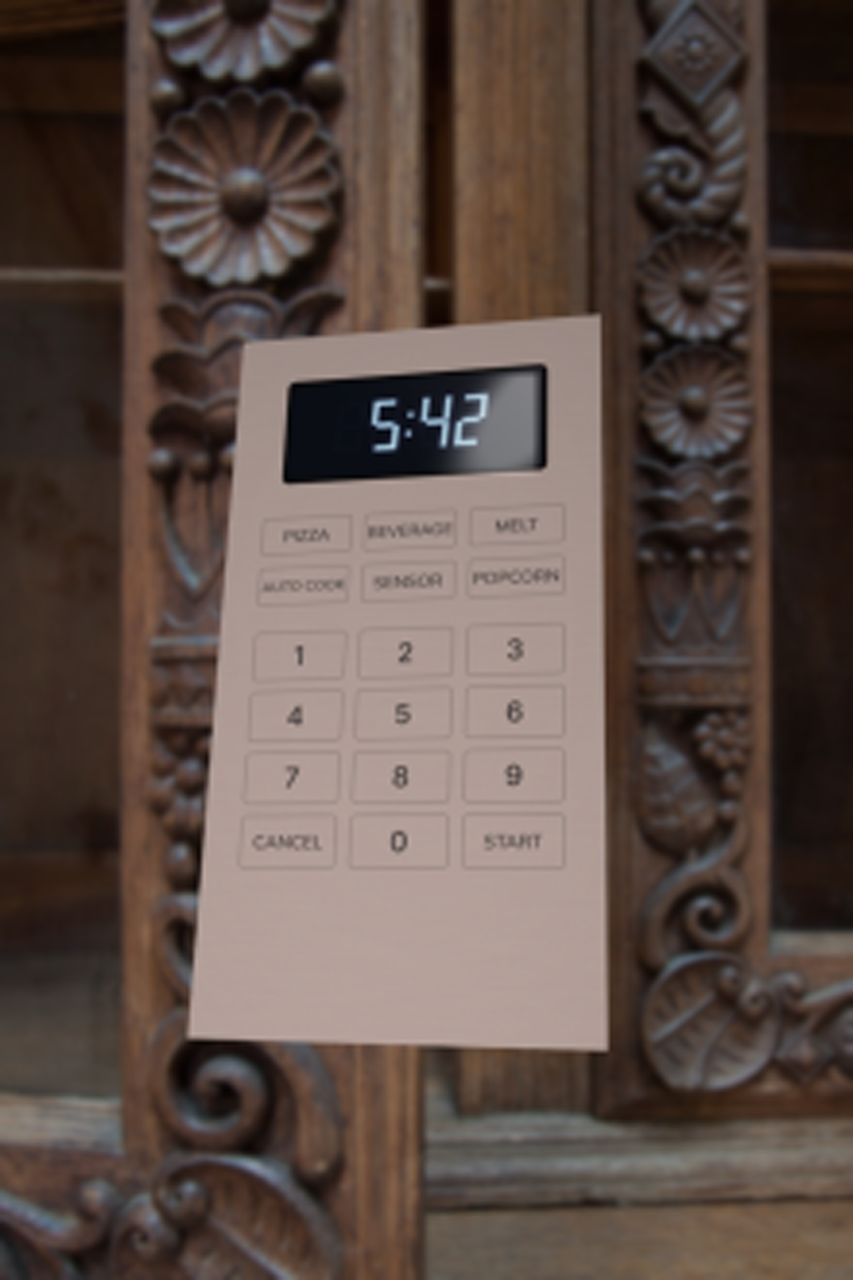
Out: {"hour": 5, "minute": 42}
